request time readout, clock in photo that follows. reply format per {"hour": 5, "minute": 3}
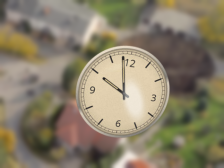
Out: {"hour": 9, "minute": 58}
